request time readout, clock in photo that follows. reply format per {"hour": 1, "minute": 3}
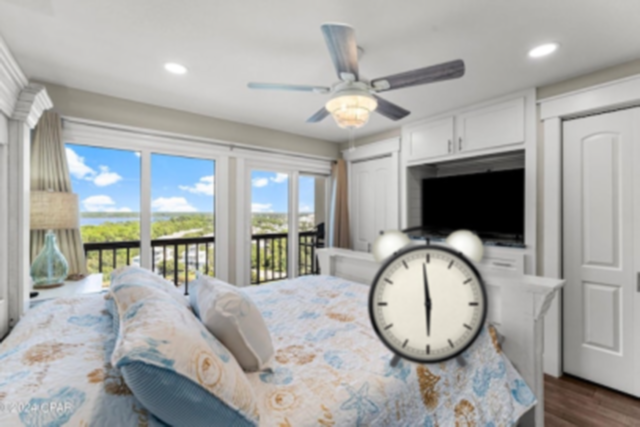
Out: {"hour": 5, "minute": 59}
